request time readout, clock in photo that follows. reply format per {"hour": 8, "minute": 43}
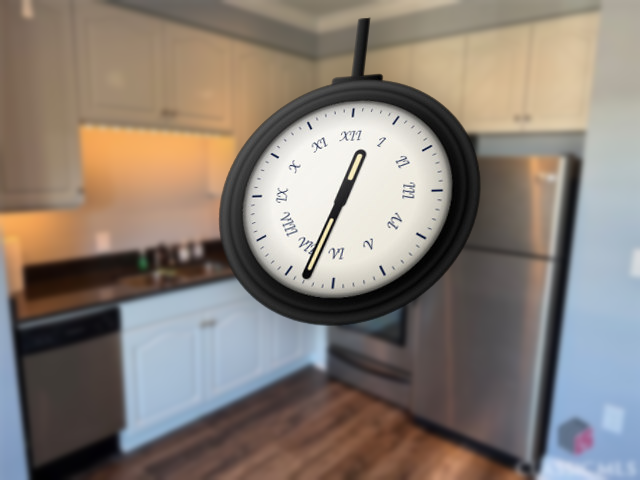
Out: {"hour": 12, "minute": 33}
